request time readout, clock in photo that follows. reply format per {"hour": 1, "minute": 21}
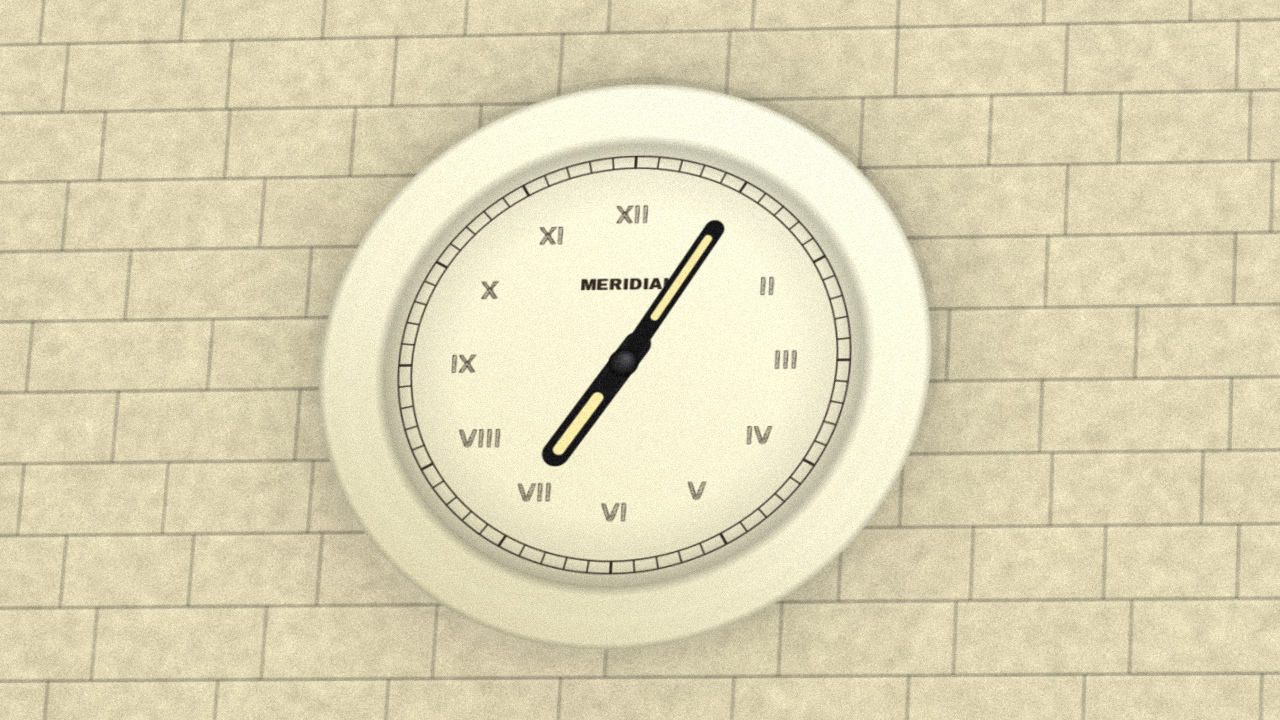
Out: {"hour": 7, "minute": 5}
